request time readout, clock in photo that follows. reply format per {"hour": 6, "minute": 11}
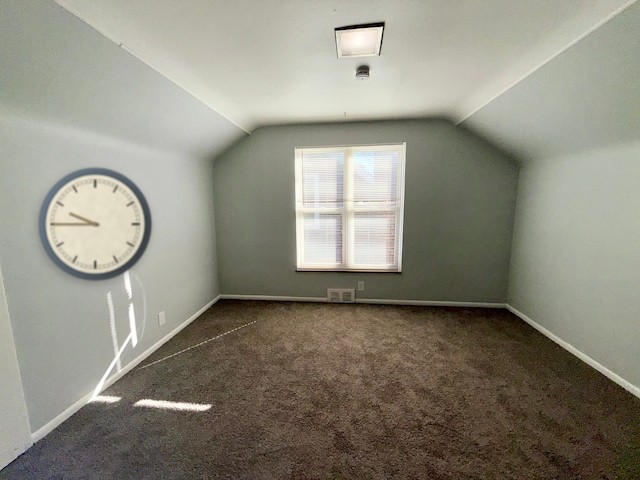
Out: {"hour": 9, "minute": 45}
